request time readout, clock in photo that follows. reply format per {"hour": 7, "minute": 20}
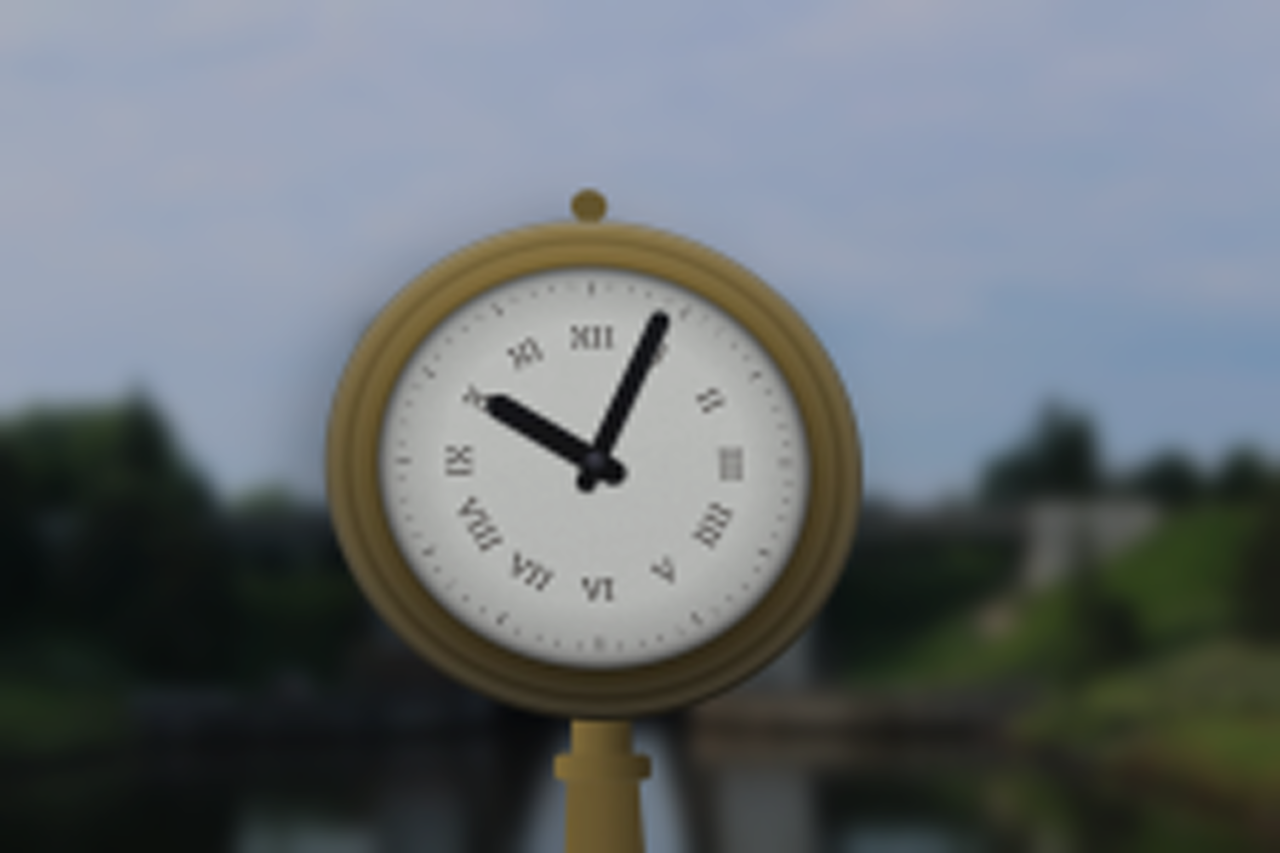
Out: {"hour": 10, "minute": 4}
